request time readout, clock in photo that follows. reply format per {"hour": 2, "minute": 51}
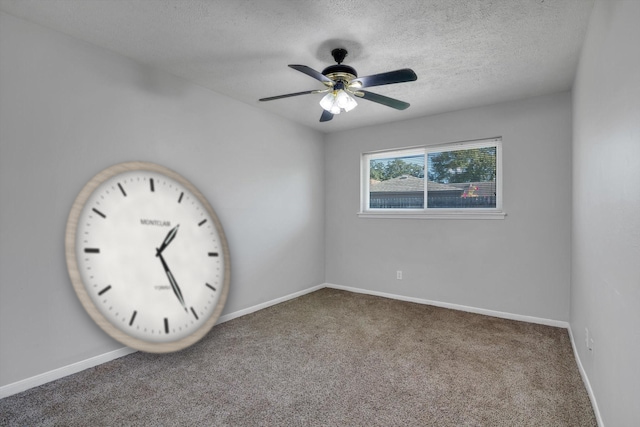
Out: {"hour": 1, "minute": 26}
